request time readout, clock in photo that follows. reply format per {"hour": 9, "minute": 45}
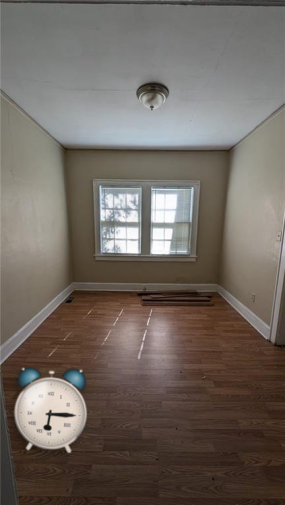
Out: {"hour": 6, "minute": 15}
